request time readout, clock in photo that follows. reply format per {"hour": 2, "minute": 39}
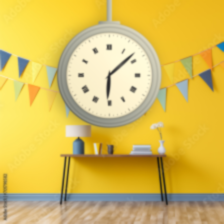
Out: {"hour": 6, "minute": 8}
